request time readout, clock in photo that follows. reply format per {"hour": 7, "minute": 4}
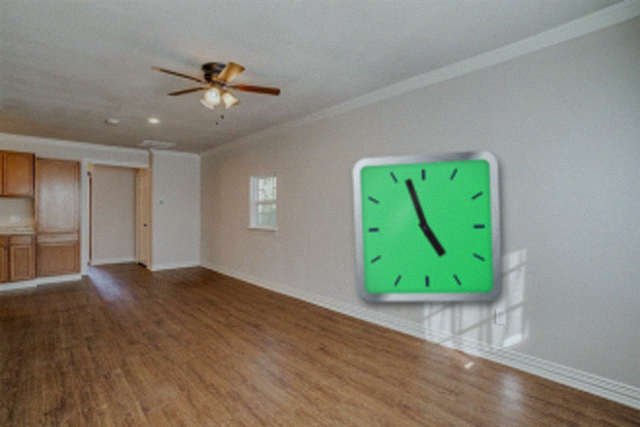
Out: {"hour": 4, "minute": 57}
